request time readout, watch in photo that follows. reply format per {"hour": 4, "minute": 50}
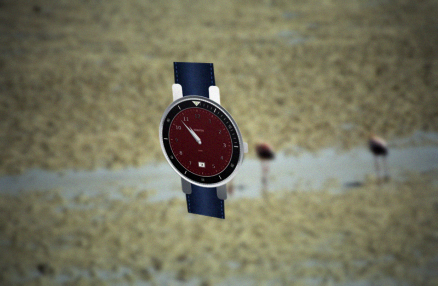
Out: {"hour": 10, "minute": 53}
